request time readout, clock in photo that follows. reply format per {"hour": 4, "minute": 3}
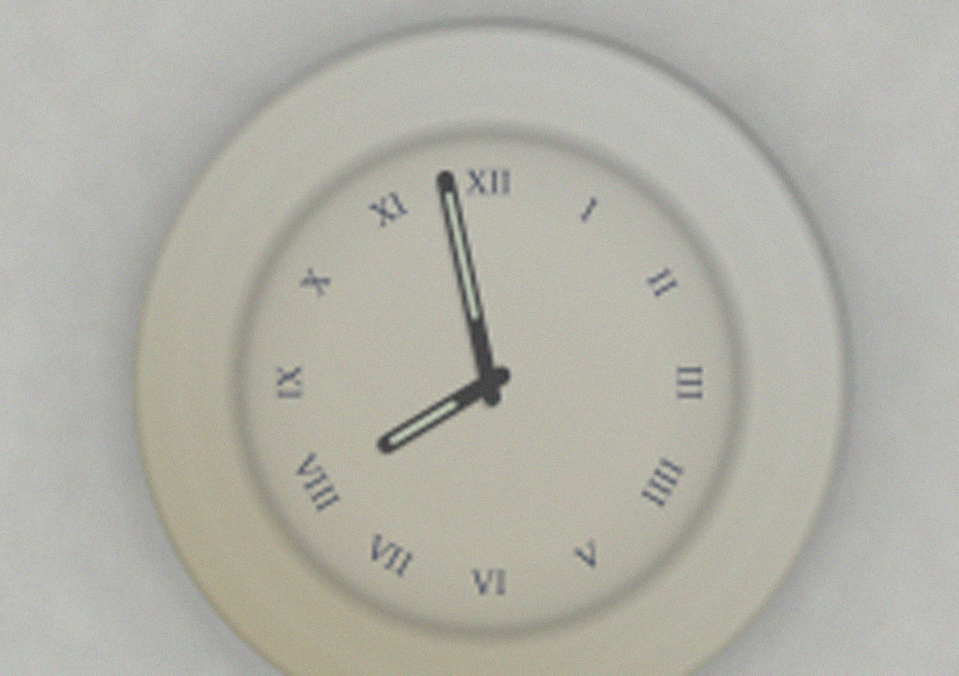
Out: {"hour": 7, "minute": 58}
